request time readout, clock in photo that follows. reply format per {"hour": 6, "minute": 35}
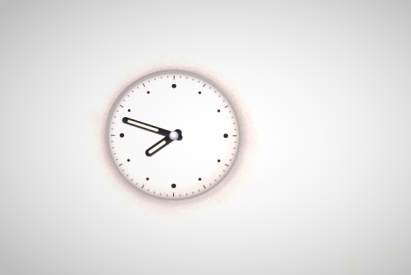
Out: {"hour": 7, "minute": 48}
